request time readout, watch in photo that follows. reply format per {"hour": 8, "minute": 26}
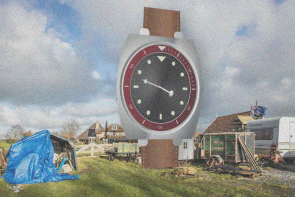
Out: {"hour": 3, "minute": 48}
